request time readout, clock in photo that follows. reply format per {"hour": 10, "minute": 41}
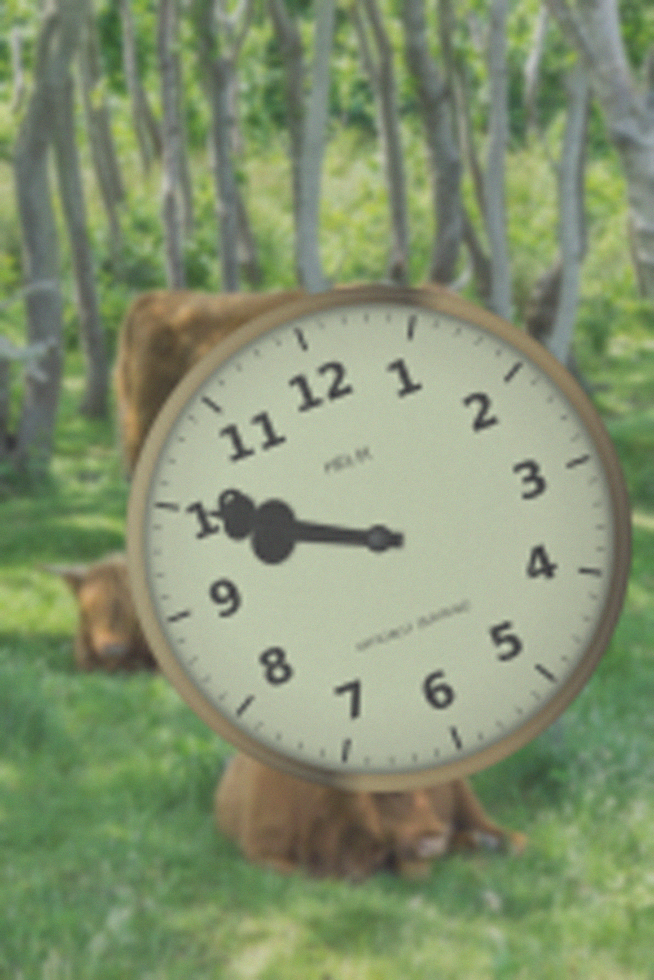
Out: {"hour": 9, "minute": 50}
